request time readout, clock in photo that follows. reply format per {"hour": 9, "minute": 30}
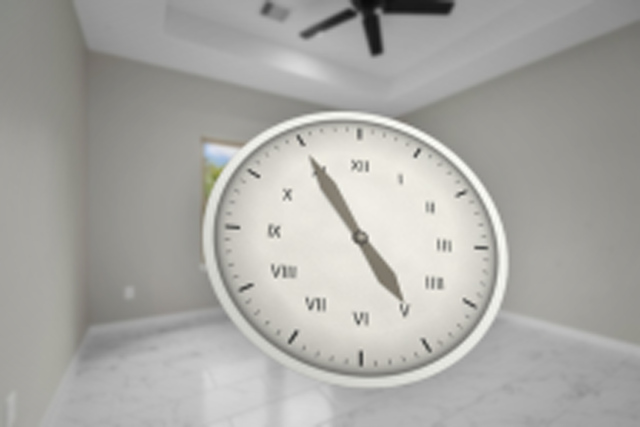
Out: {"hour": 4, "minute": 55}
